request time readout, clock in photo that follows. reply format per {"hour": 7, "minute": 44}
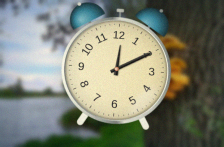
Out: {"hour": 12, "minute": 10}
